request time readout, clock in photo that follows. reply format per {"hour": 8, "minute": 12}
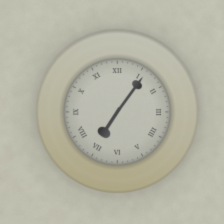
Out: {"hour": 7, "minute": 6}
